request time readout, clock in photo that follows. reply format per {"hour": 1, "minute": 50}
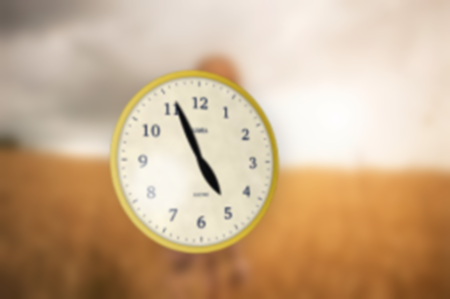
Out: {"hour": 4, "minute": 56}
